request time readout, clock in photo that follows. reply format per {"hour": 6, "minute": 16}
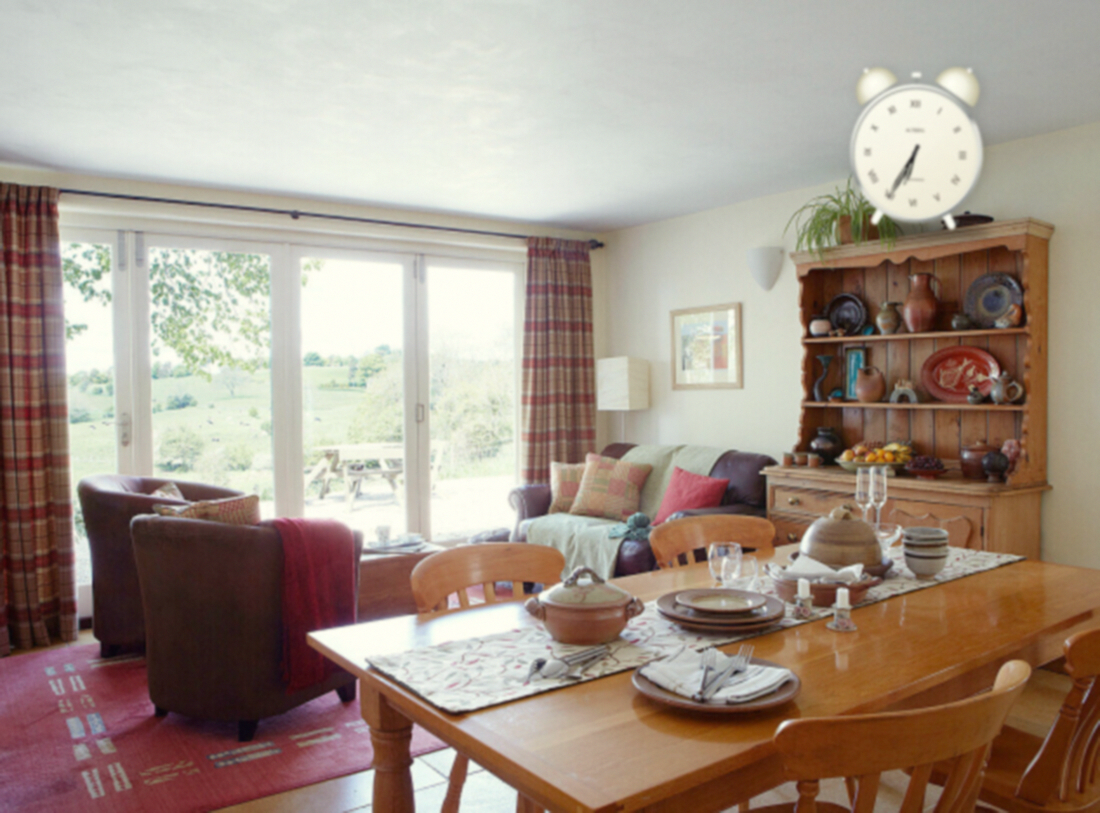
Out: {"hour": 6, "minute": 35}
